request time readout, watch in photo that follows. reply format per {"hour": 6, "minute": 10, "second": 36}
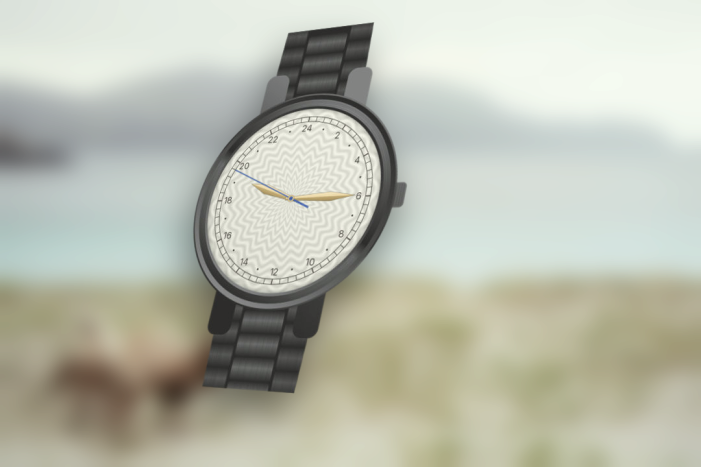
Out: {"hour": 19, "minute": 14, "second": 49}
